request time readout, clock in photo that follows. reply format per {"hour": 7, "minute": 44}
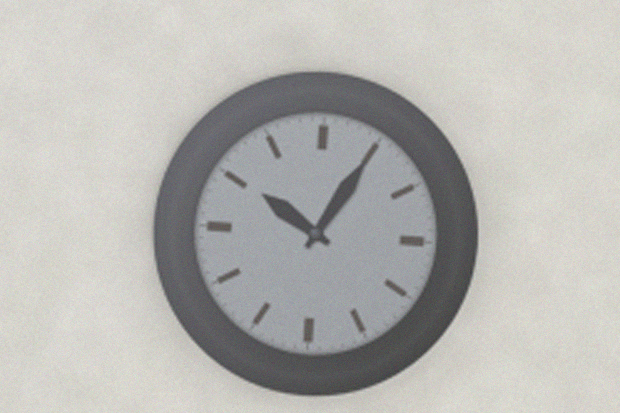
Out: {"hour": 10, "minute": 5}
